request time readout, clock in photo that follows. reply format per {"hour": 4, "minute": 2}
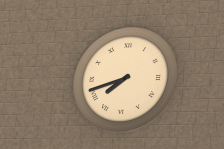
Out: {"hour": 7, "minute": 42}
